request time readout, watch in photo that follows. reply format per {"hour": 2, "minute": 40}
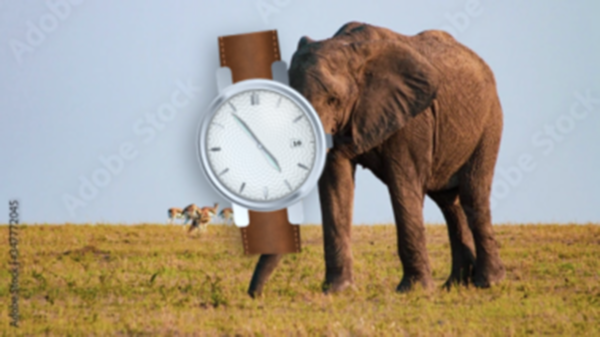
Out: {"hour": 4, "minute": 54}
